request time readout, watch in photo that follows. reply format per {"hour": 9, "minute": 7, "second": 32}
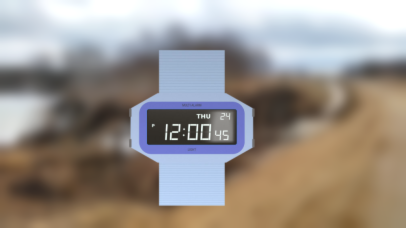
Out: {"hour": 12, "minute": 0, "second": 45}
